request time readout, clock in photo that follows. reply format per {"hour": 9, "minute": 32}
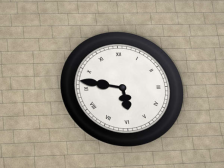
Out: {"hour": 5, "minute": 47}
